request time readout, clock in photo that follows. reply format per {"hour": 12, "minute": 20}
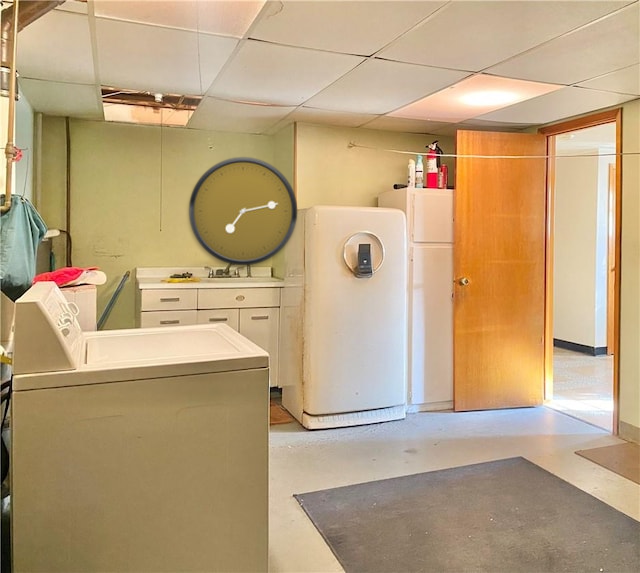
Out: {"hour": 7, "minute": 13}
